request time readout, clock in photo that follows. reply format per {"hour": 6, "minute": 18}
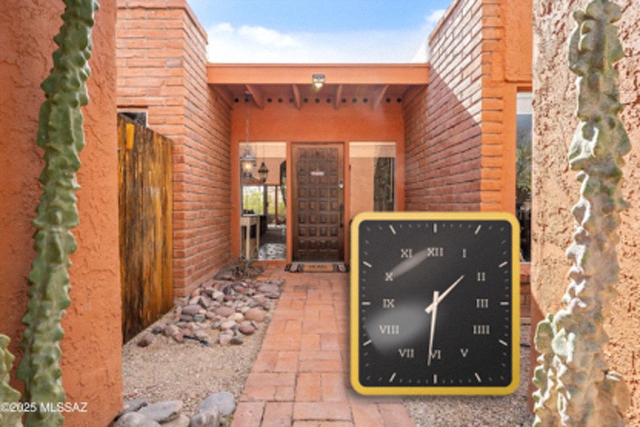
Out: {"hour": 1, "minute": 31}
